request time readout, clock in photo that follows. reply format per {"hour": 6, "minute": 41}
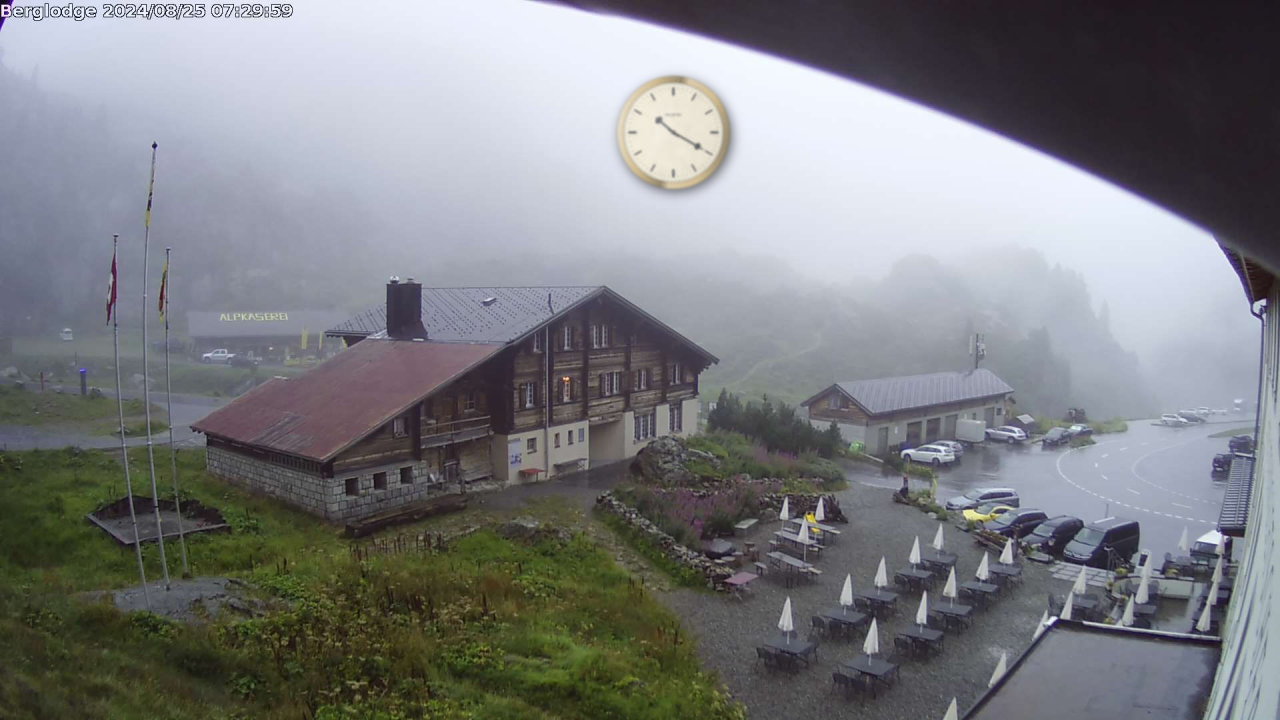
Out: {"hour": 10, "minute": 20}
